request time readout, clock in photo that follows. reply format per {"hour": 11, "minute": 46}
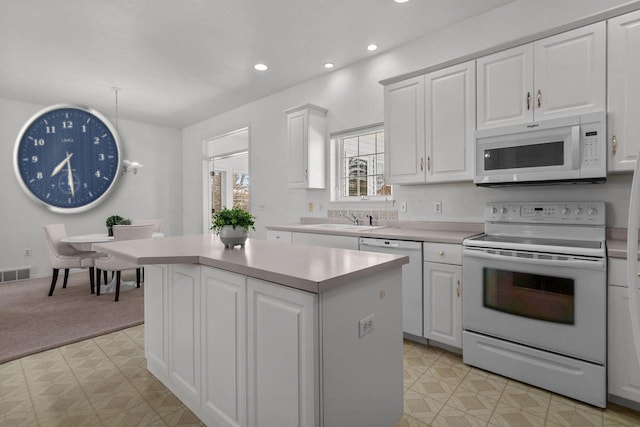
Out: {"hour": 7, "minute": 29}
